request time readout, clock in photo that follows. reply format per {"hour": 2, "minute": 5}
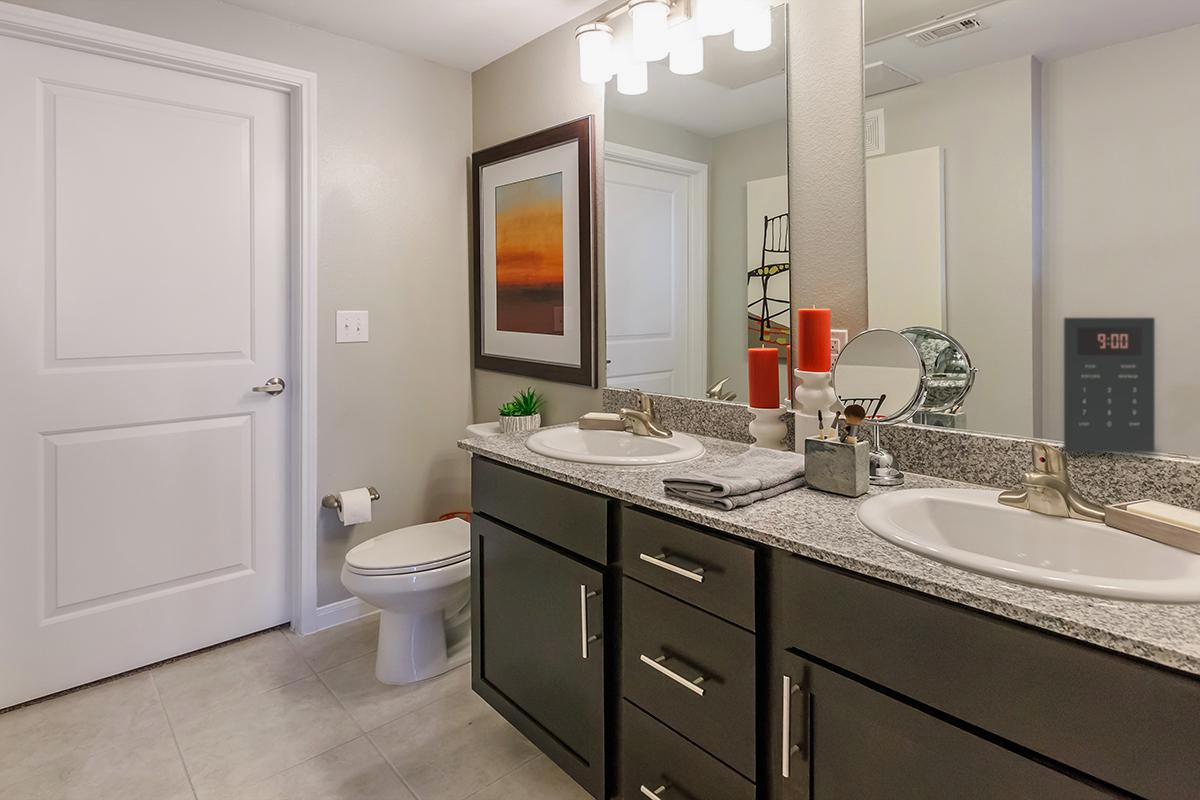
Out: {"hour": 9, "minute": 0}
